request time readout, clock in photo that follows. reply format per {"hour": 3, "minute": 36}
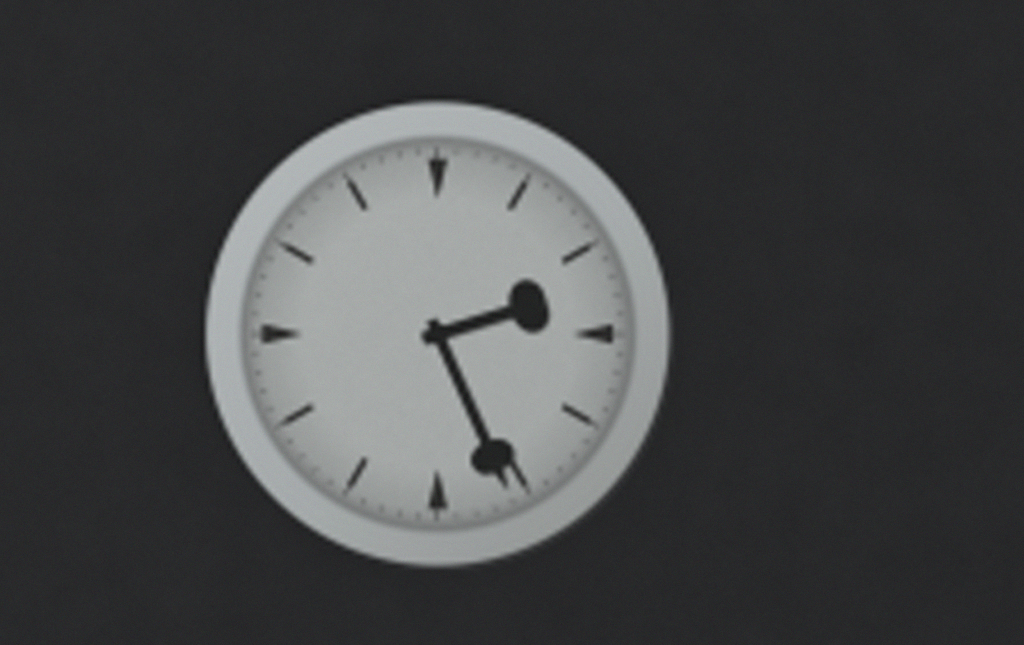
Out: {"hour": 2, "minute": 26}
